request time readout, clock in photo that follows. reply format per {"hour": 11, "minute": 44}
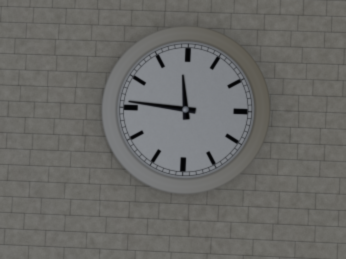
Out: {"hour": 11, "minute": 46}
